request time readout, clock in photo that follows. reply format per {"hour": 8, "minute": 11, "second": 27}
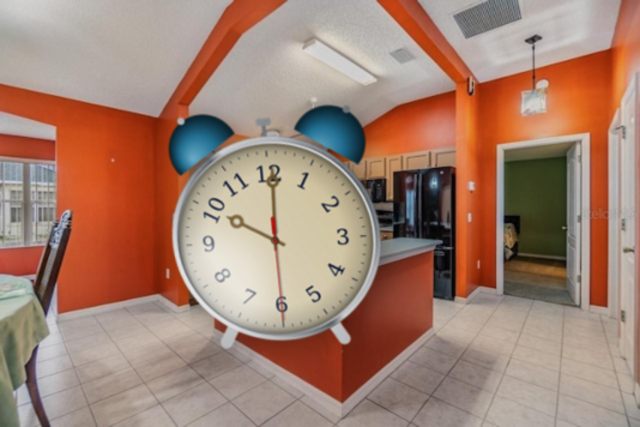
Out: {"hour": 10, "minute": 0, "second": 30}
